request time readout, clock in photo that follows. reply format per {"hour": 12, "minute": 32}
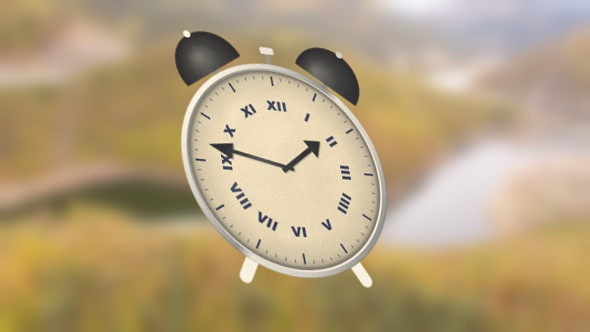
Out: {"hour": 1, "minute": 47}
